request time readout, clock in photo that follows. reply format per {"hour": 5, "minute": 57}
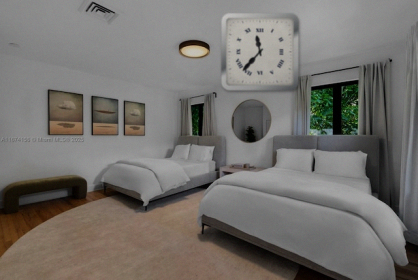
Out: {"hour": 11, "minute": 37}
